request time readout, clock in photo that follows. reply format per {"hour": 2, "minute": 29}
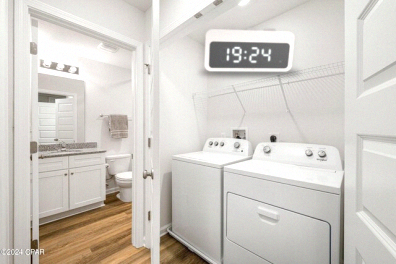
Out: {"hour": 19, "minute": 24}
